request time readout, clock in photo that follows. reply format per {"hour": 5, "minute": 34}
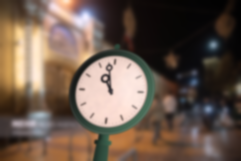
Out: {"hour": 10, "minute": 58}
